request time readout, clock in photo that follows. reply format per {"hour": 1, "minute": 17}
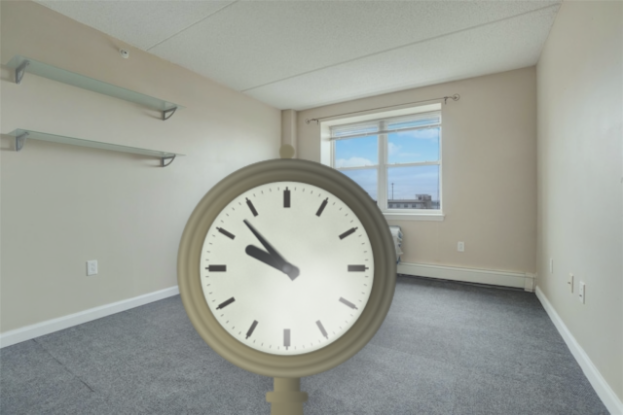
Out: {"hour": 9, "minute": 53}
